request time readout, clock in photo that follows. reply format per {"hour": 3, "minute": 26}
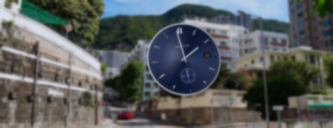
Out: {"hour": 1, "minute": 59}
